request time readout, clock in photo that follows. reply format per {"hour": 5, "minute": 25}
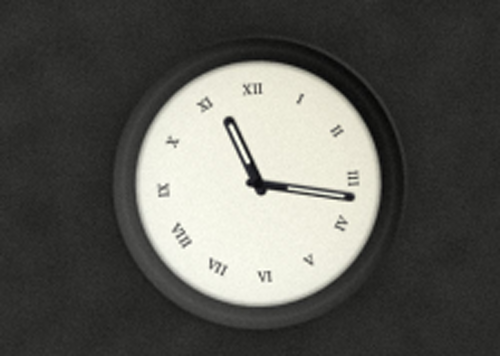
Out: {"hour": 11, "minute": 17}
